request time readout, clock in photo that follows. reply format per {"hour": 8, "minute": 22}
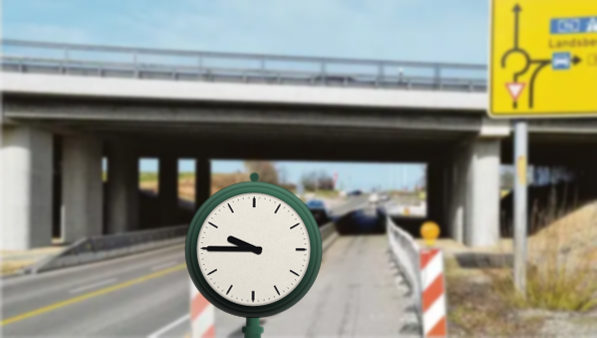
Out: {"hour": 9, "minute": 45}
